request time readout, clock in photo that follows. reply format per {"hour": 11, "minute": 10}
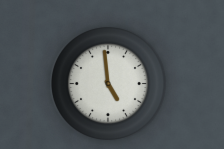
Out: {"hour": 4, "minute": 59}
